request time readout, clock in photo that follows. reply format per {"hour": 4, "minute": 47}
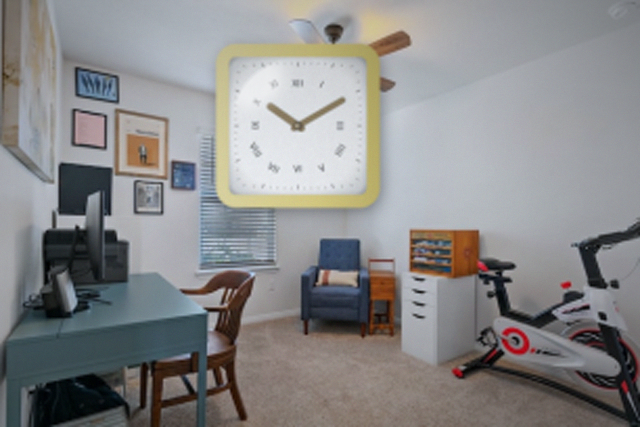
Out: {"hour": 10, "minute": 10}
